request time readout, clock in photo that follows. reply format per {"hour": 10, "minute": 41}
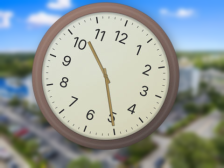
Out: {"hour": 10, "minute": 25}
